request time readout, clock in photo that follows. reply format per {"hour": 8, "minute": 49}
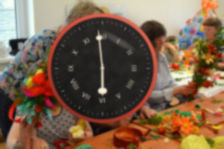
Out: {"hour": 5, "minute": 59}
